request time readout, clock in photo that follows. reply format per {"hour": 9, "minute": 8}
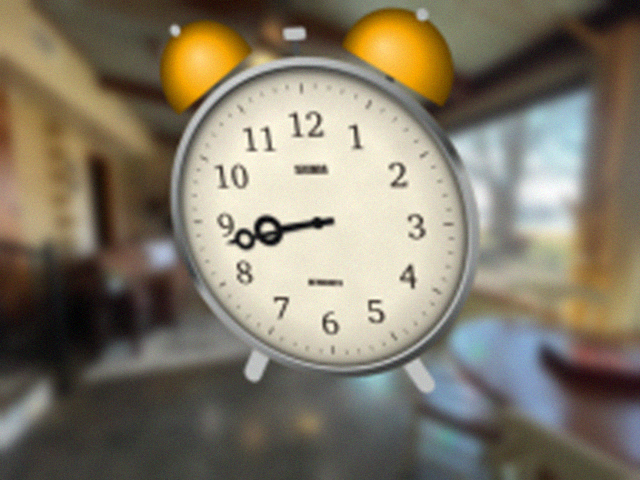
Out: {"hour": 8, "minute": 43}
